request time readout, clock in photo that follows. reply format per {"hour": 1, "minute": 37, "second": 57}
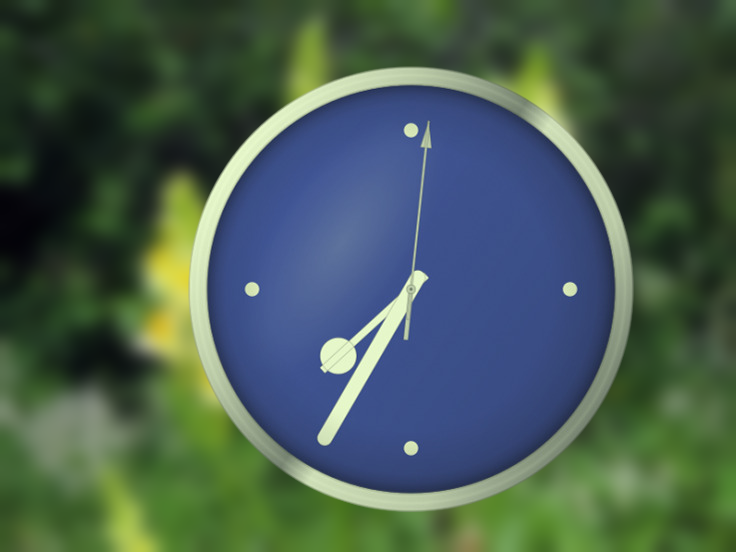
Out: {"hour": 7, "minute": 35, "second": 1}
